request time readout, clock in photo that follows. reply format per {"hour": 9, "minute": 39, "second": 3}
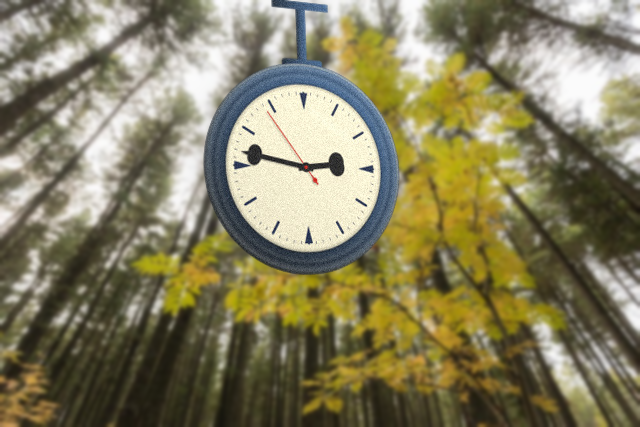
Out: {"hour": 2, "minute": 46, "second": 54}
